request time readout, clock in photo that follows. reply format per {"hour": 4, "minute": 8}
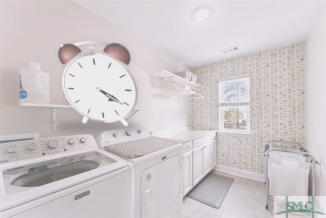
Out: {"hour": 4, "minute": 21}
